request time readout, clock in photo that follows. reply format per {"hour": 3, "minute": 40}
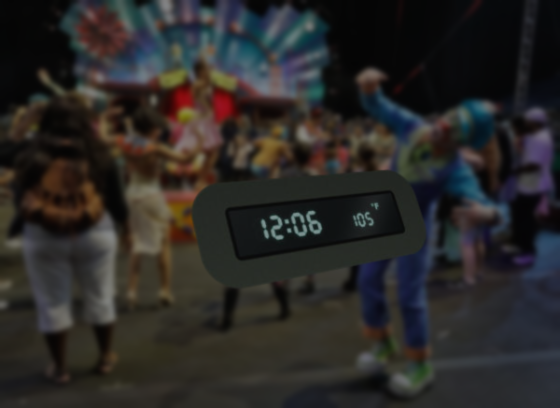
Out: {"hour": 12, "minute": 6}
